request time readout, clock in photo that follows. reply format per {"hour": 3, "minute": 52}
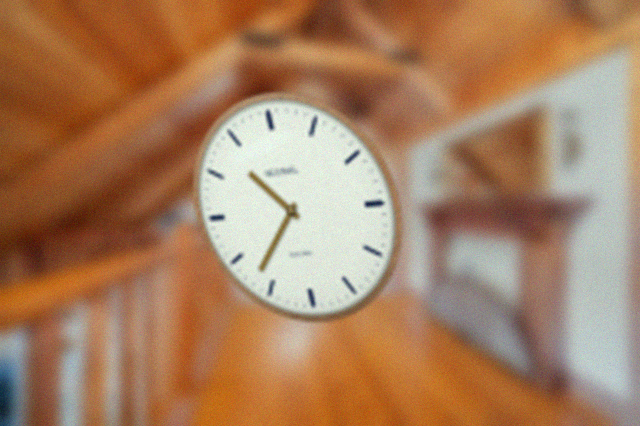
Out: {"hour": 10, "minute": 37}
